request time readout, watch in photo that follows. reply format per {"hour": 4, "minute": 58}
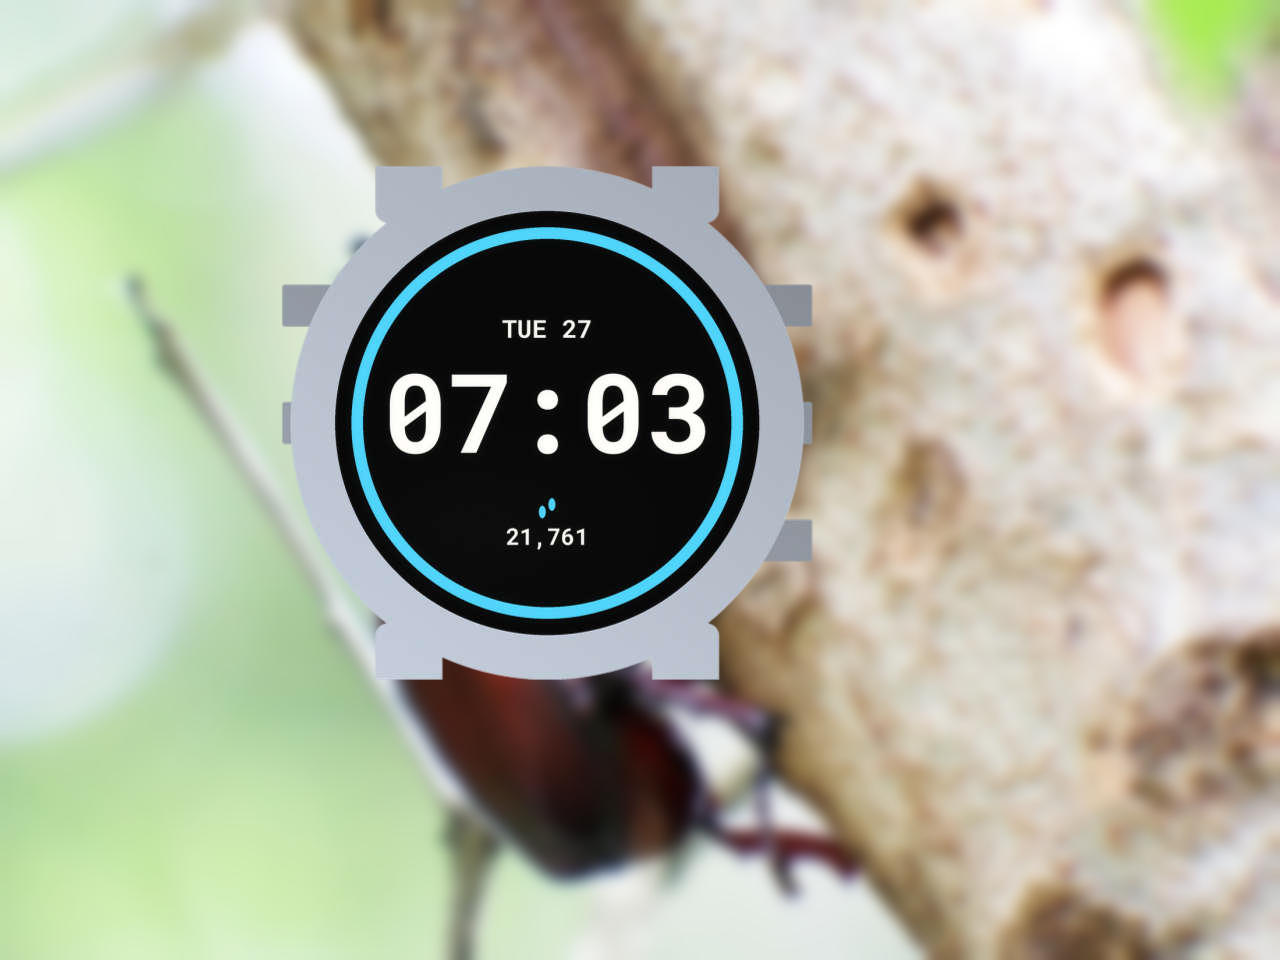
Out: {"hour": 7, "minute": 3}
